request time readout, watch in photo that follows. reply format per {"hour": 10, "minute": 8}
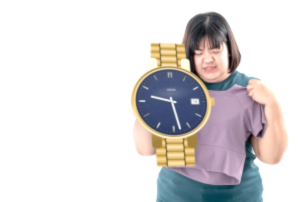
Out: {"hour": 9, "minute": 28}
